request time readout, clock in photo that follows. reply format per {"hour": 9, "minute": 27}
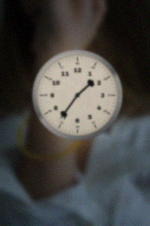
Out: {"hour": 1, "minute": 36}
